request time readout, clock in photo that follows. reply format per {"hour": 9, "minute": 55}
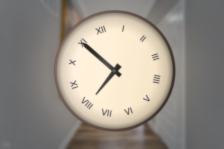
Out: {"hour": 7, "minute": 55}
